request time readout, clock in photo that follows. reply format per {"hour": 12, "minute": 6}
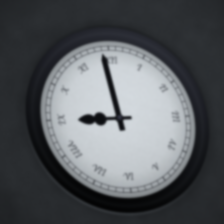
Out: {"hour": 8, "minute": 59}
